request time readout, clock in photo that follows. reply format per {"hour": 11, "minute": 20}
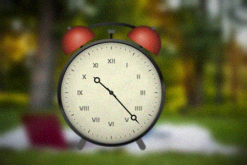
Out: {"hour": 10, "minute": 23}
